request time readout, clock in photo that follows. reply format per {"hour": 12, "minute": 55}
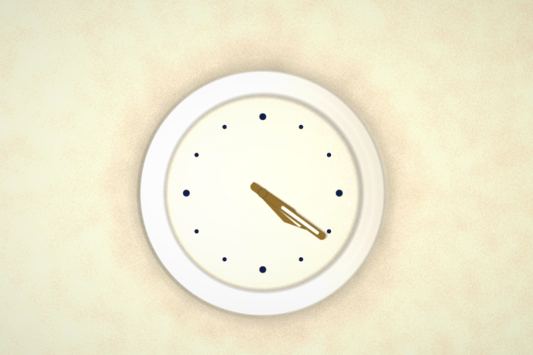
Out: {"hour": 4, "minute": 21}
